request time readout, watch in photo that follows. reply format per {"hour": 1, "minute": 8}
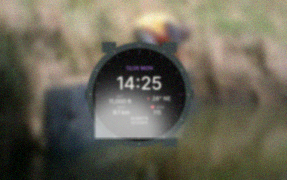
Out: {"hour": 14, "minute": 25}
